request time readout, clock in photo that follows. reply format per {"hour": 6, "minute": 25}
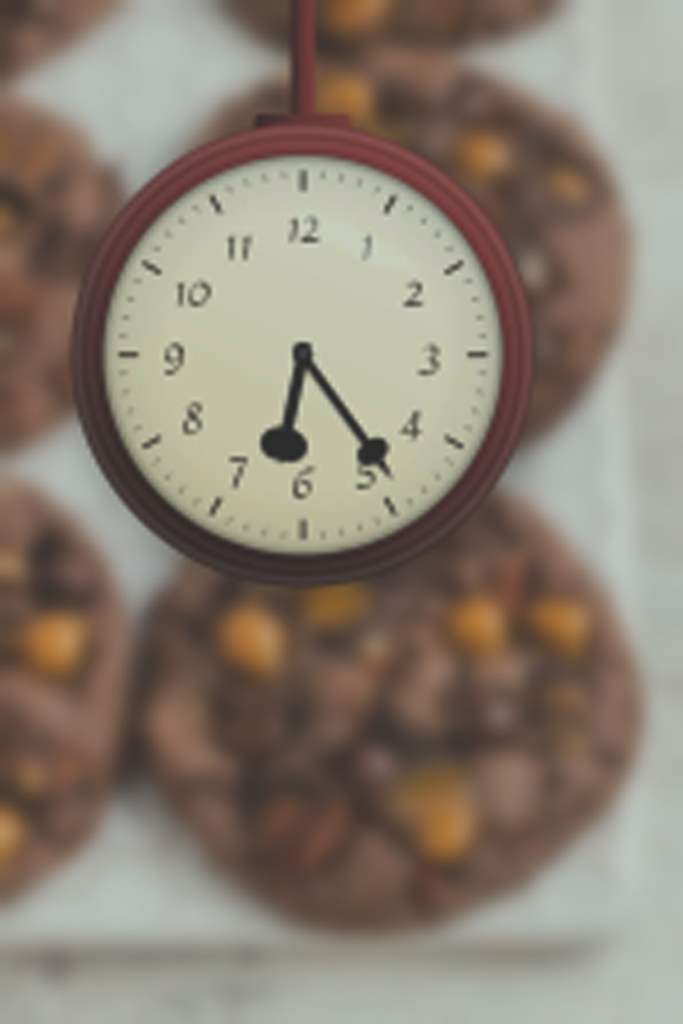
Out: {"hour": 6, "minute": 24}
